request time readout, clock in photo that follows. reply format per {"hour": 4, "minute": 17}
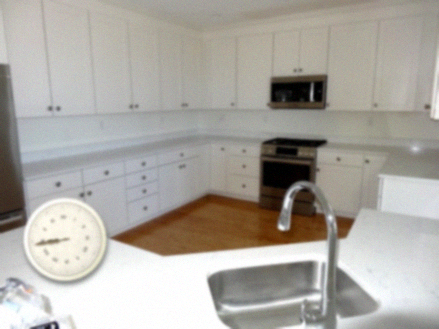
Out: {"hour": 8, "minute": 44}
